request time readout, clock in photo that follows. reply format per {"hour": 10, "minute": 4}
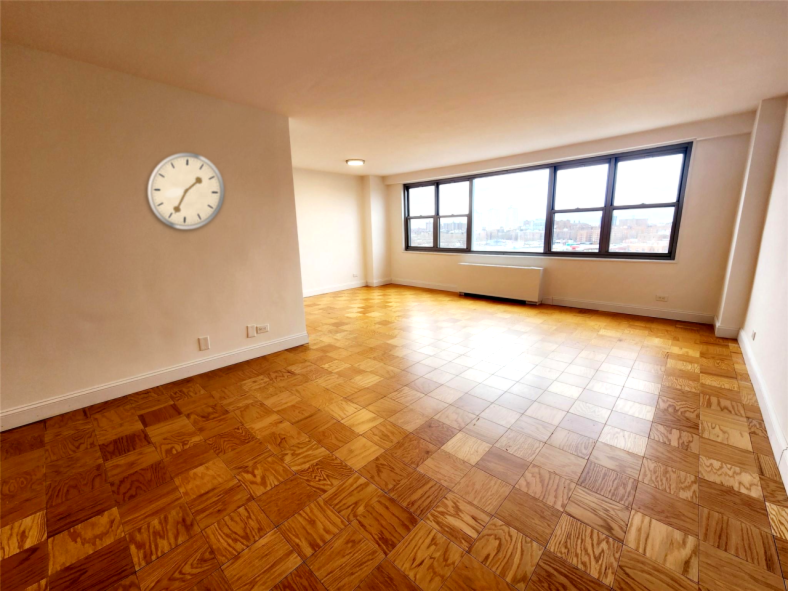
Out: {"hour": 1, "minute": 34}
